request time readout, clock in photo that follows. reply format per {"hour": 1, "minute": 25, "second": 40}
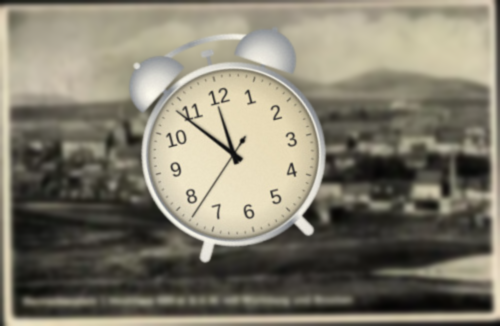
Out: {"hour": 11, "minute": 53, "second": 38}
